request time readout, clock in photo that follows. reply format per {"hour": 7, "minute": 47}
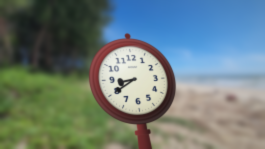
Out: {"hour": 8, "minute": 40}
